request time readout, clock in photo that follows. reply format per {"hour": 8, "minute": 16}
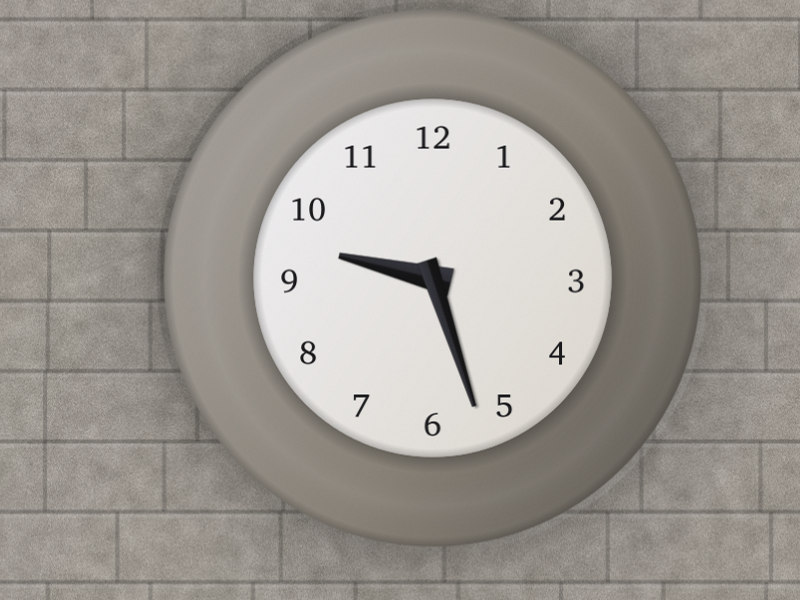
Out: {"hour": 9, "minute": 27}
